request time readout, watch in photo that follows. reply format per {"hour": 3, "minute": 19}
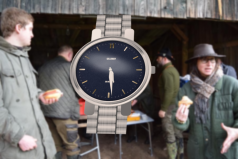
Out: {"hour": 5, "minute": 29}
